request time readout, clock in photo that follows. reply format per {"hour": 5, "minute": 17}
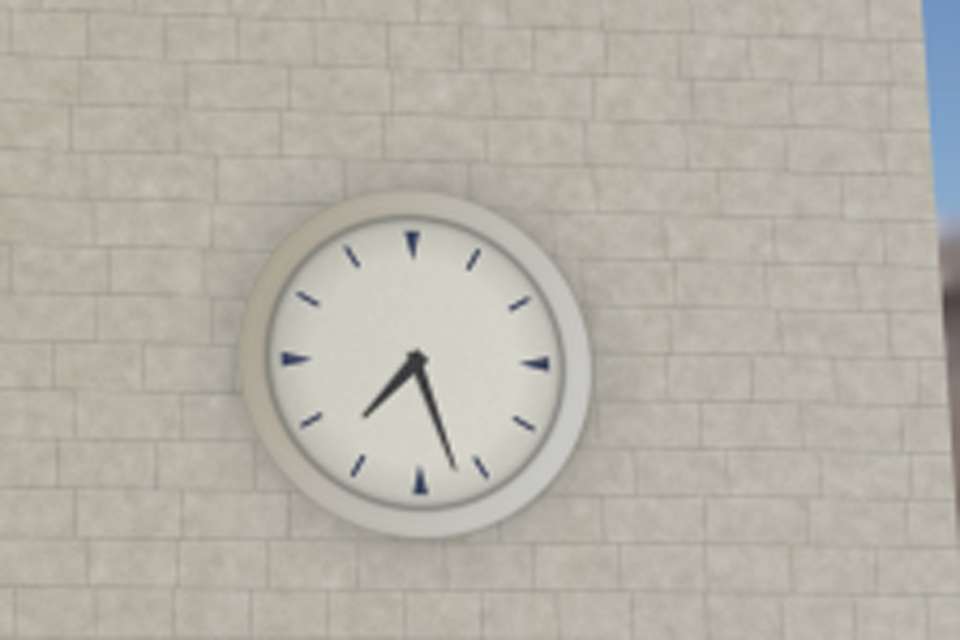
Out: {"hour": 7, "minute": 27}
